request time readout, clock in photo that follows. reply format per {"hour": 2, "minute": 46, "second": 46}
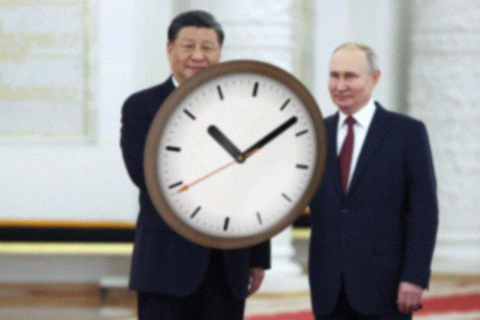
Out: {"hour": 10, "minute": 7, "second": 39}
